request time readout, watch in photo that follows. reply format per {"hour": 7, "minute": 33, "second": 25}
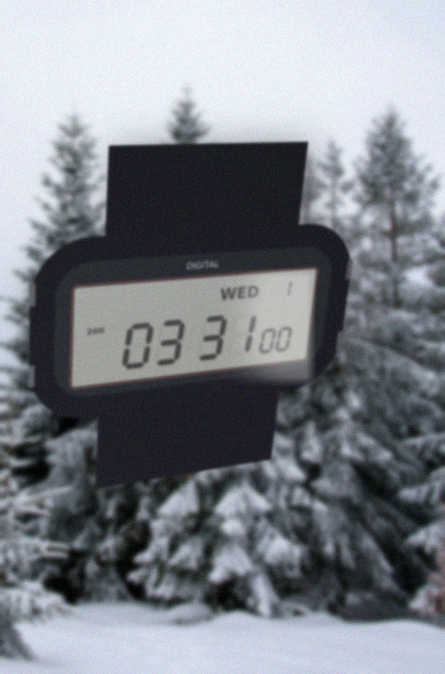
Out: {"hour": 3, "minute": 31, "second": 0}
